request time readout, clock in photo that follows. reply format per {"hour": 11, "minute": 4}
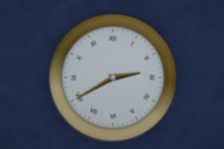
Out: {"hour": 2, "minute": 40}
